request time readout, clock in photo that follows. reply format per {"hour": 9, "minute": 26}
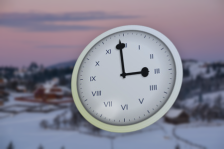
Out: {"hour": 2, "minute": 59}
